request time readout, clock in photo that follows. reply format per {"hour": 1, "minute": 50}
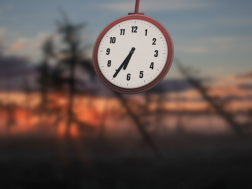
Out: {"hour": 6, "minute": 35}
